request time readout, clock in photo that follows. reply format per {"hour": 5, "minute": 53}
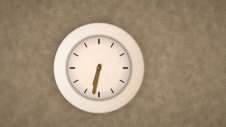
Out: {"hour": 6, "minute": 32}
